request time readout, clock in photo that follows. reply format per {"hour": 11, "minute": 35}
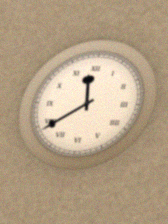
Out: {"hour": 11, "minute": 39}
